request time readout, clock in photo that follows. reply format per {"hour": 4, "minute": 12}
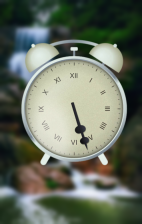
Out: {"hour": 5, "minute": 27}
